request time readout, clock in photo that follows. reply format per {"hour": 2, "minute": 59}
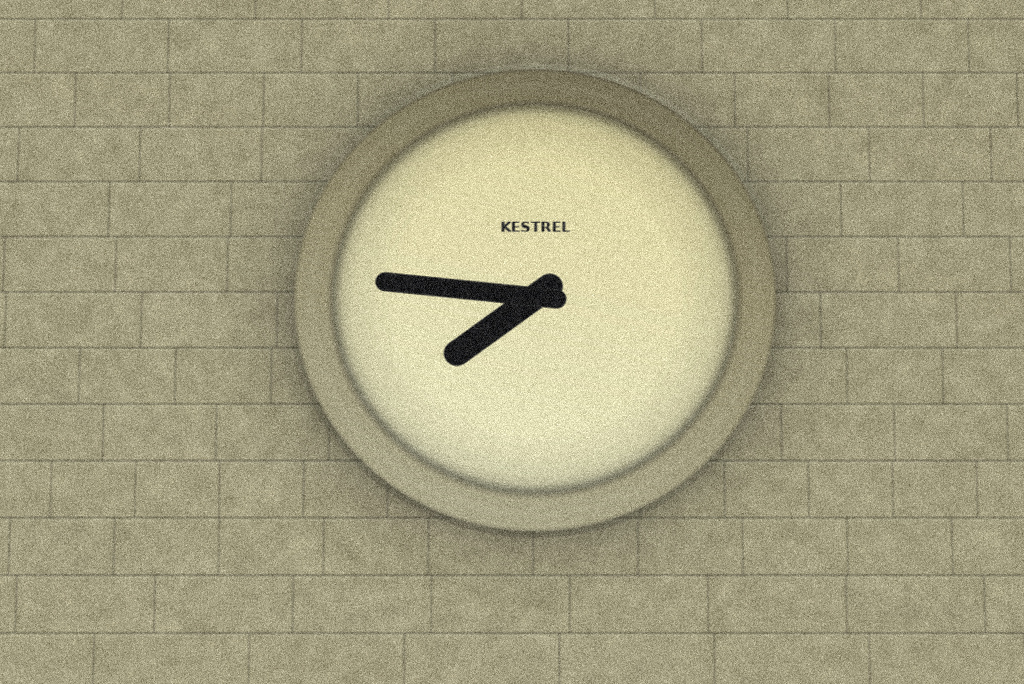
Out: {"hour": 7, "minute": 46}
